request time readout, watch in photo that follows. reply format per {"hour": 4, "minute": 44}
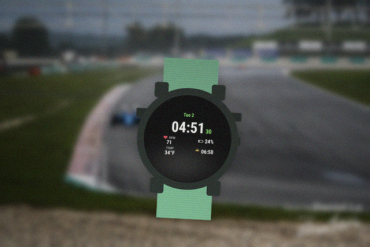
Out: {"hour": 4, "minute": 51}
